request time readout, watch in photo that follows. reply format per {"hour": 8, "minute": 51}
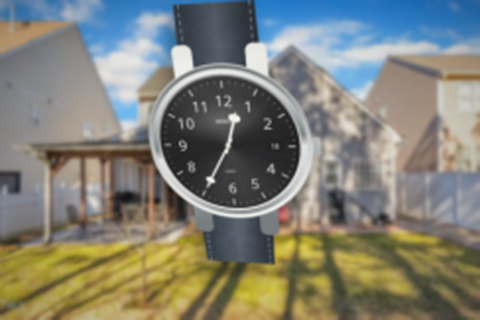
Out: {"hour": 12, "minute": 35}
